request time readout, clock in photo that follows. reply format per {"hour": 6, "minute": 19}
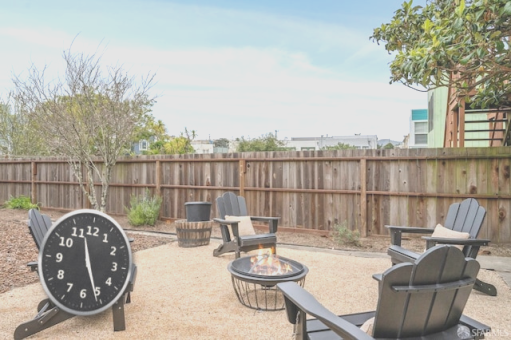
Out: {"hour": 11, "minute": 26}
